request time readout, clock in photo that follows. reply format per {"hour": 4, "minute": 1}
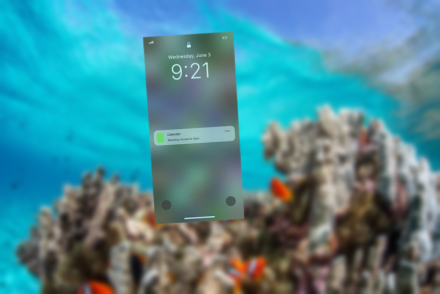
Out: {"hour": 9, "minute": 21}
